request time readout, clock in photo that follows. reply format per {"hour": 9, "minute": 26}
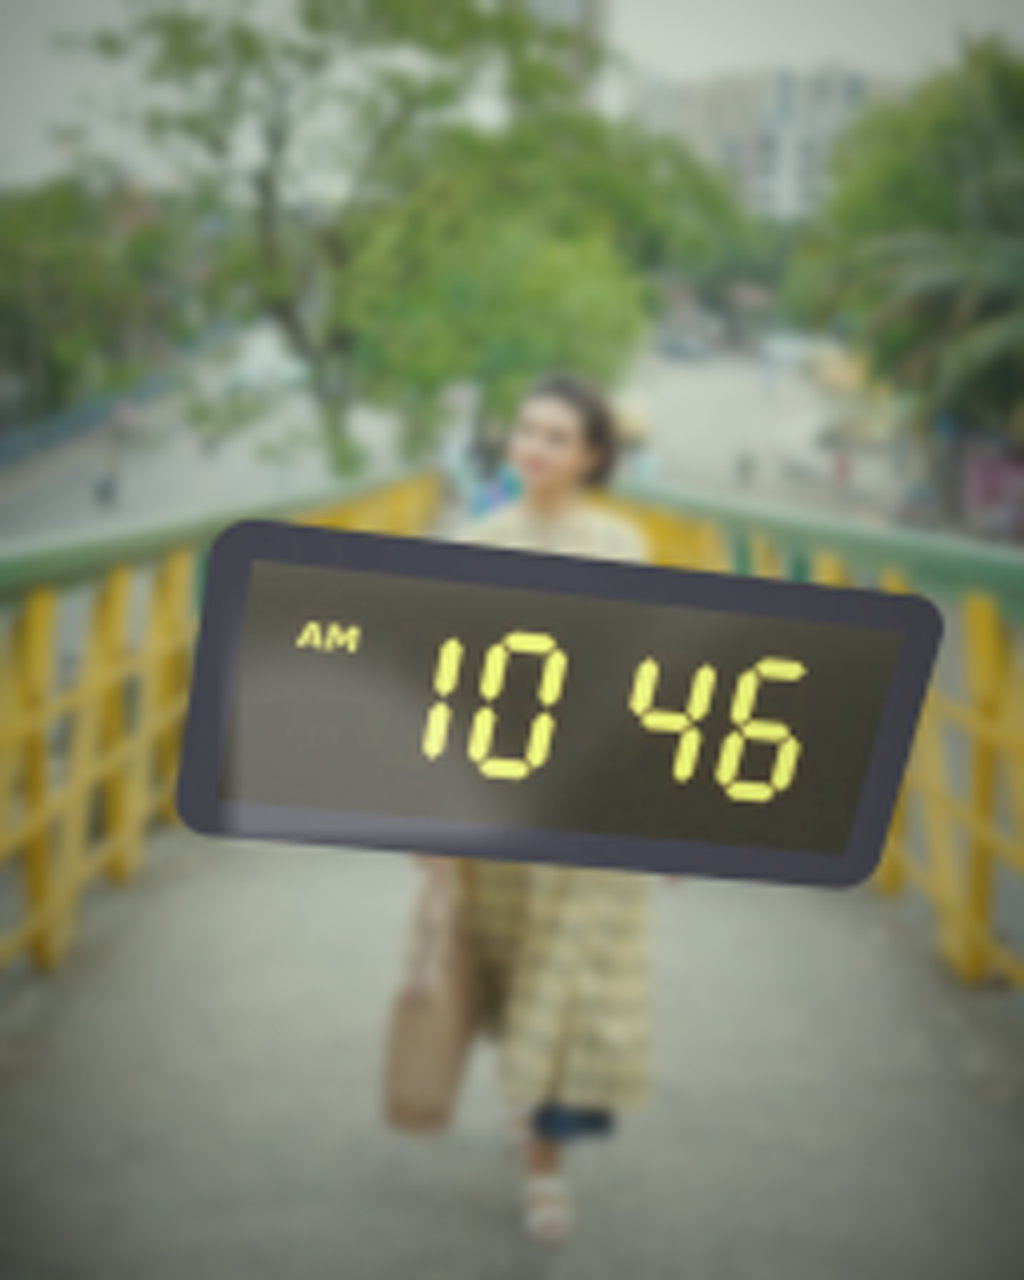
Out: {"hour": 10, "minute": 46}
